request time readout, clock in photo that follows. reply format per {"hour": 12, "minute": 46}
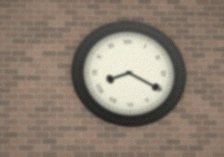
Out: {"hour": 8, "minute": 20}
